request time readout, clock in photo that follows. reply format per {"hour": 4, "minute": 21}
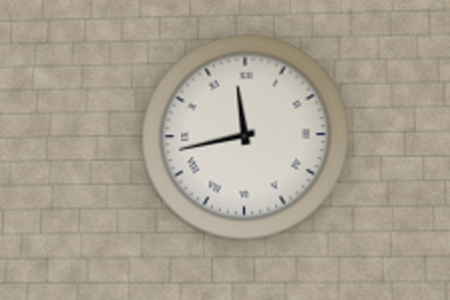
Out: {"hour": 11, "minute": 43}
